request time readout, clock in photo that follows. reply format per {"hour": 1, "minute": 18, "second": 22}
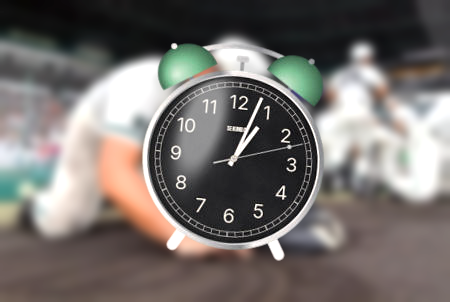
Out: {"hour": 1, "minute": 3, "second": 12}
